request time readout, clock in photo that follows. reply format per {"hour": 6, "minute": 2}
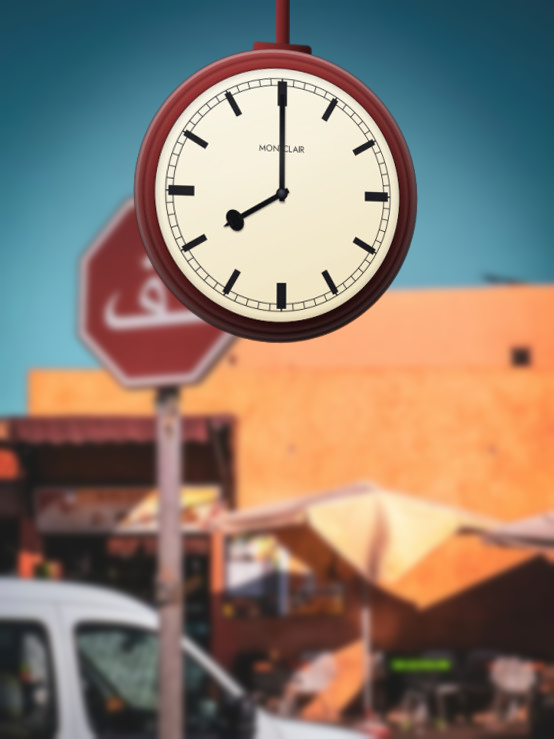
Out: {"hour": 8, "minute": 0}
